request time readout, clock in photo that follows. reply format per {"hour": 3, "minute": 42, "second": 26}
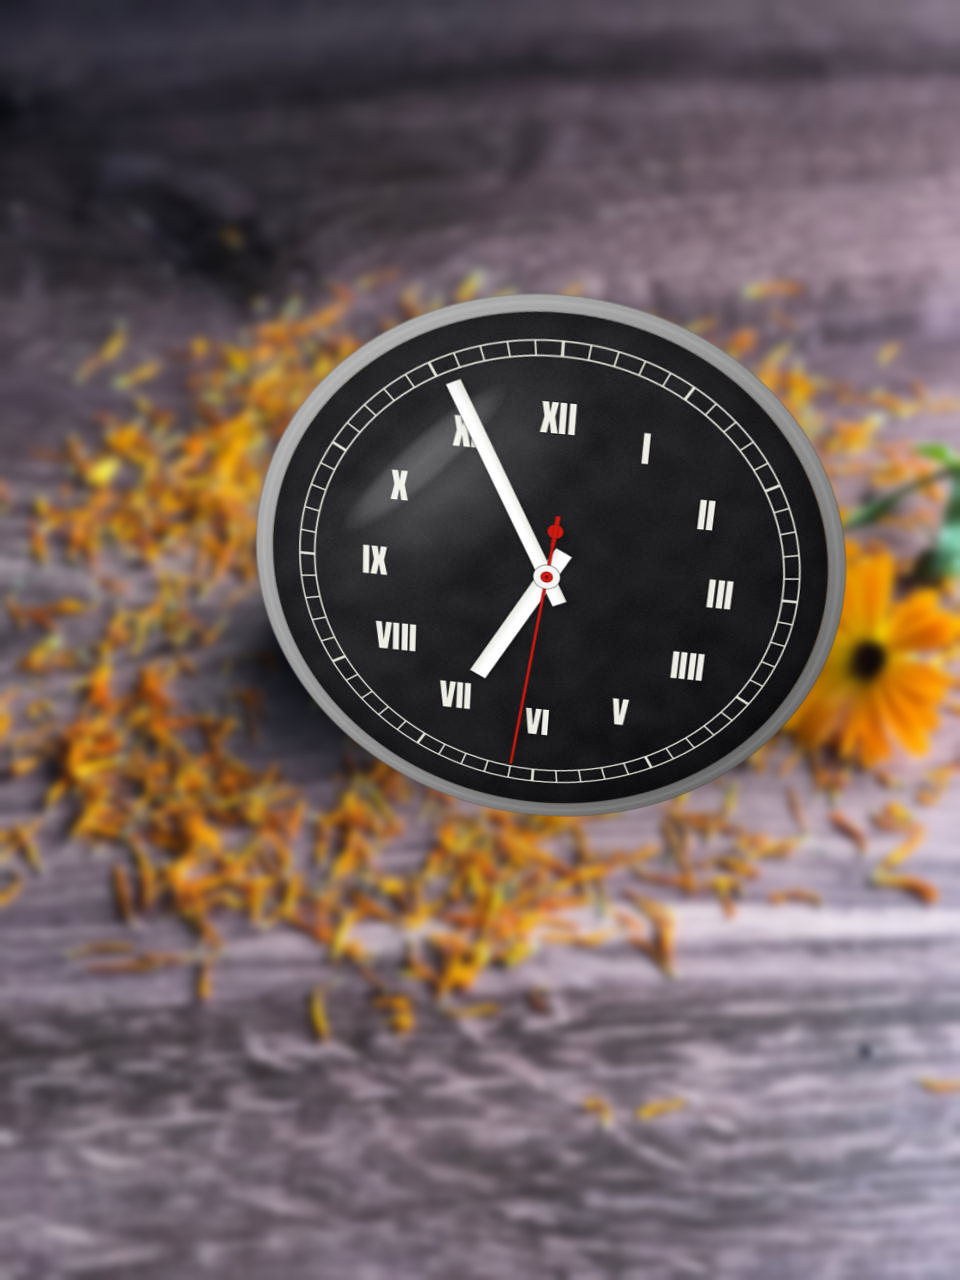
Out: {"hour": 6, "minute": 55, "second": 31}
